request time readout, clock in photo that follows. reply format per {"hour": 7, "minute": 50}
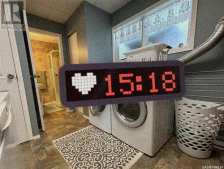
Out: {"hour": 15, "minute": 18}
